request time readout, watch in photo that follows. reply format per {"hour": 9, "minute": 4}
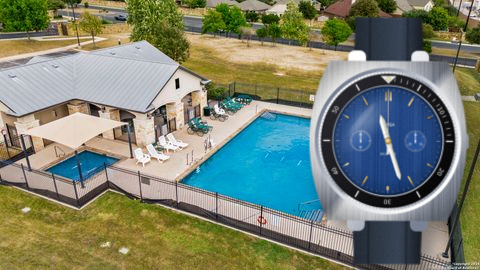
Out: {"hour": 11, "minute": 27}
